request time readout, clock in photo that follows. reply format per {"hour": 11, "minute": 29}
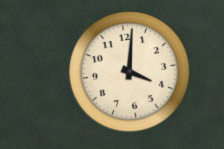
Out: {"hour": 4, "minute": 2}
